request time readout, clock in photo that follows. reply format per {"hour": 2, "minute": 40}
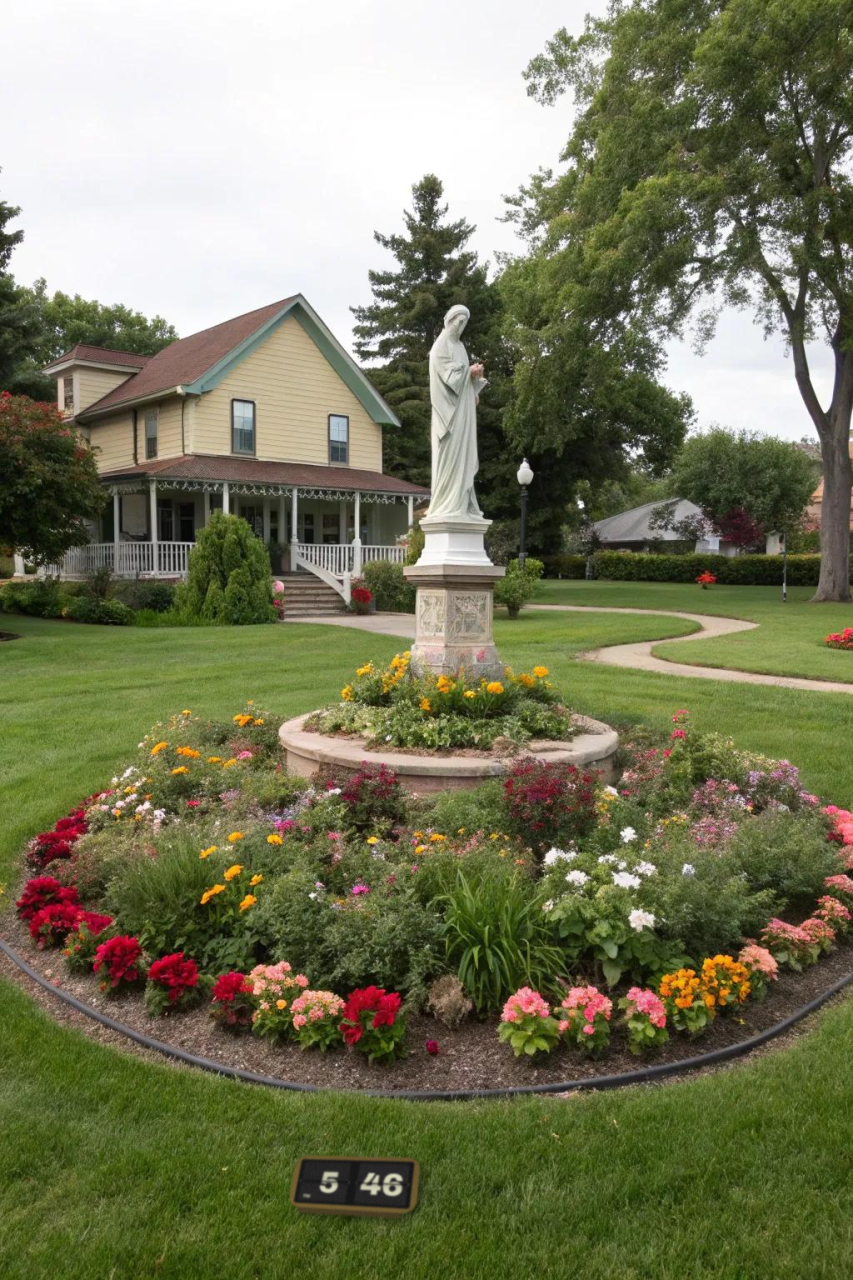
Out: {"hour": 5, "minute": 46}
